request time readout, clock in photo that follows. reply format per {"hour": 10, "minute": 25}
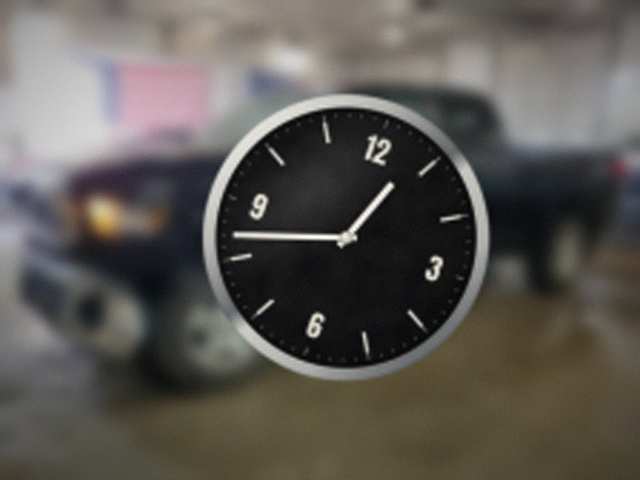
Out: {"hour": 12, "minute": 42}
